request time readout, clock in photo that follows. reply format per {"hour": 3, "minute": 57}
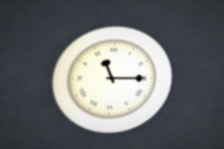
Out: {"hour": 11, "minute": 15}
